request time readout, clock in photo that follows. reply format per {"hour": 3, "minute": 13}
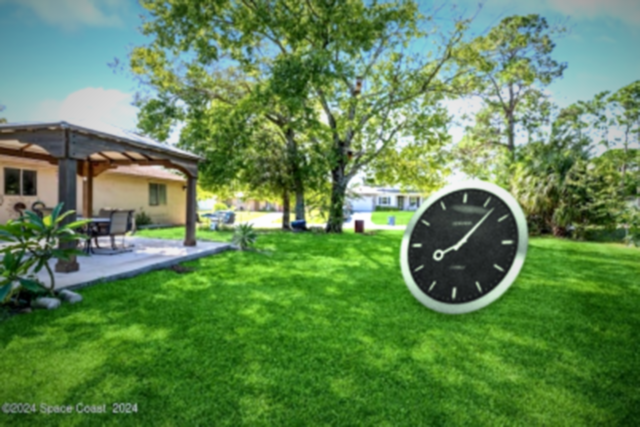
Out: {"hour": 8, "minute": 7}
